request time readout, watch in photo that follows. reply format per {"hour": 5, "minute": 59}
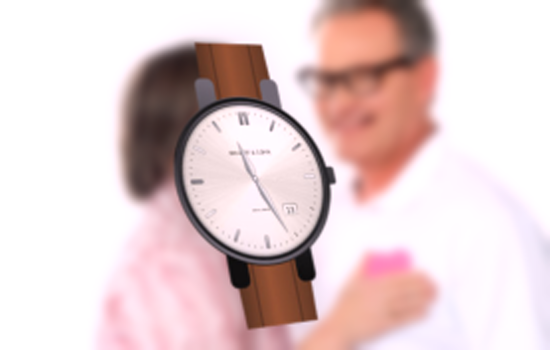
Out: {"hour": 11, "minute": 26}
